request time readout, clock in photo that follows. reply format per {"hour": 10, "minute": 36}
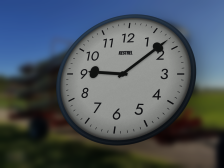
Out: {"hour": 9, "minute": 8}
